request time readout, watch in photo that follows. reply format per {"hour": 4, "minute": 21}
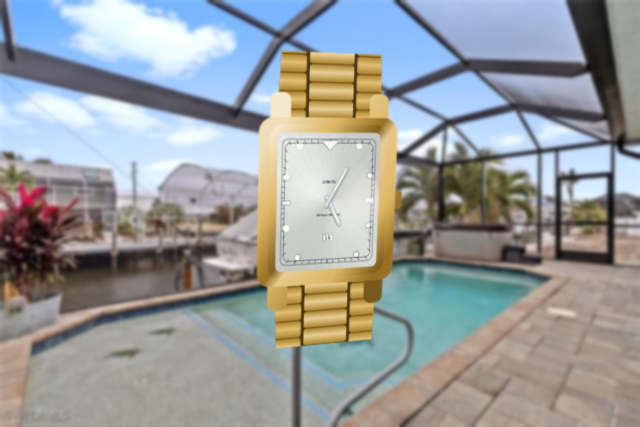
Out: {"hour": 5, "minute": 5}
